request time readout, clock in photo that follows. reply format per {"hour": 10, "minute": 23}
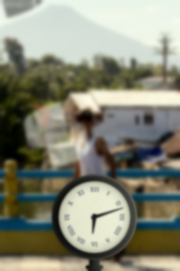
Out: {"hour": 6, "minute": 12}
